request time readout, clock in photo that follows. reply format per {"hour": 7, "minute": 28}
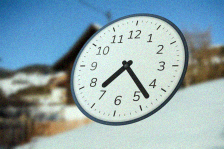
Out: {"hour": 7, "minute": 23}
